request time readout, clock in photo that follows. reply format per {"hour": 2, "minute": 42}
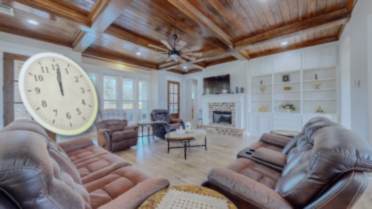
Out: {"hour": 12, "minute": 1}
